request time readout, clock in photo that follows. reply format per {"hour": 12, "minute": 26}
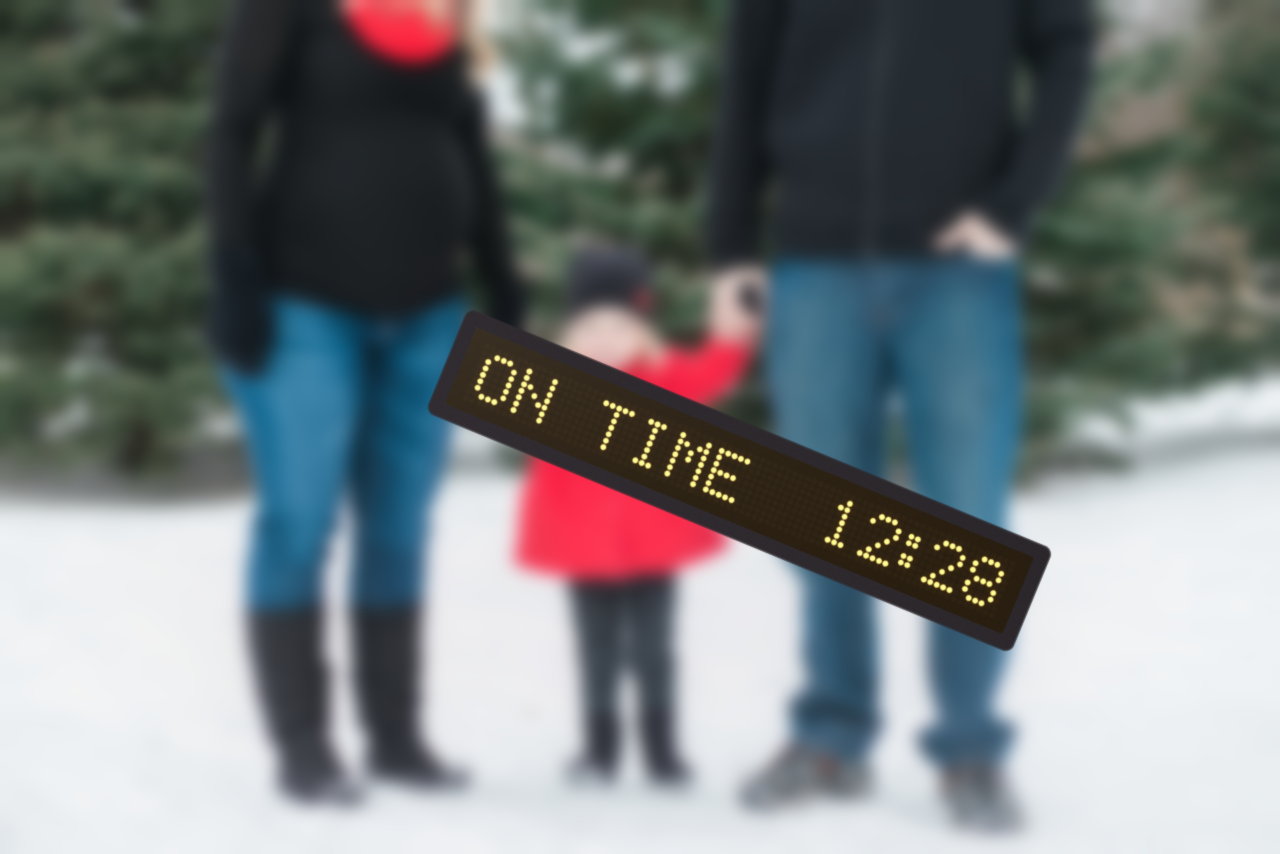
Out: {"hour": 12, "minute": 28}
